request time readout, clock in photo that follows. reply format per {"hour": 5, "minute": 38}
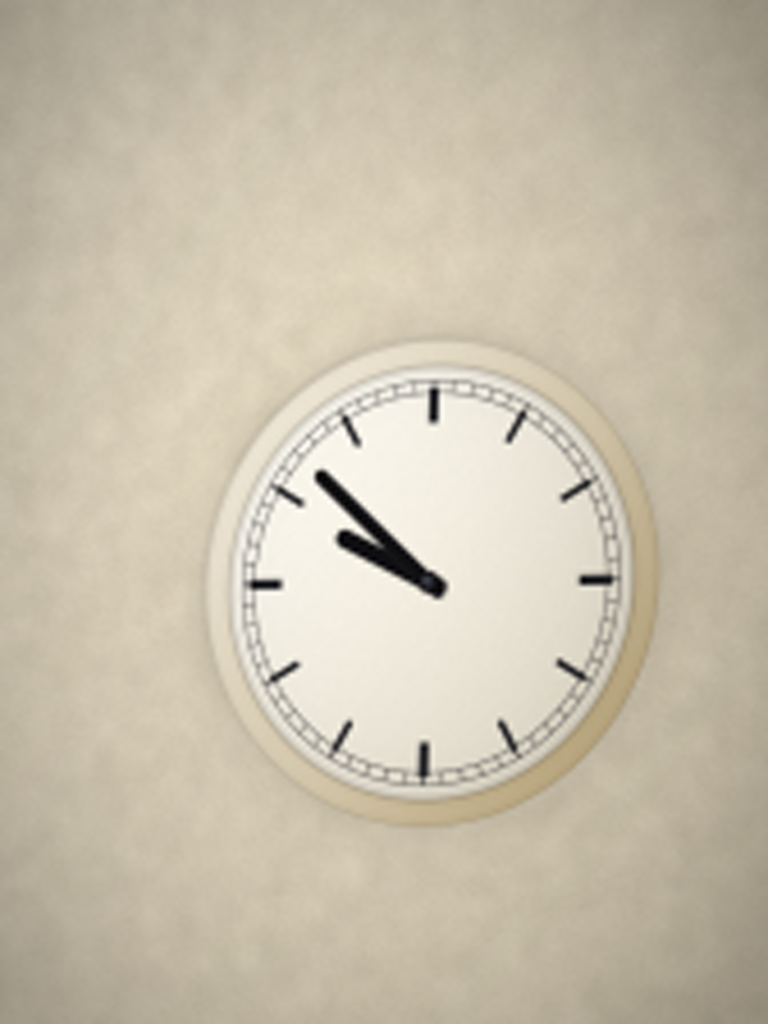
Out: {"hour": 9, "minute": 52}
